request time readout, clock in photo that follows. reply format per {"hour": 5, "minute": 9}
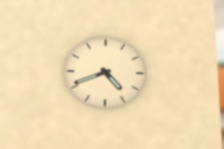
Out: {"hour": 4, "minute": 41}
